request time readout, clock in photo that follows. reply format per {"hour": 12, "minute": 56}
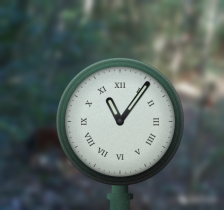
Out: {"hour": 11, "minute": 6}
